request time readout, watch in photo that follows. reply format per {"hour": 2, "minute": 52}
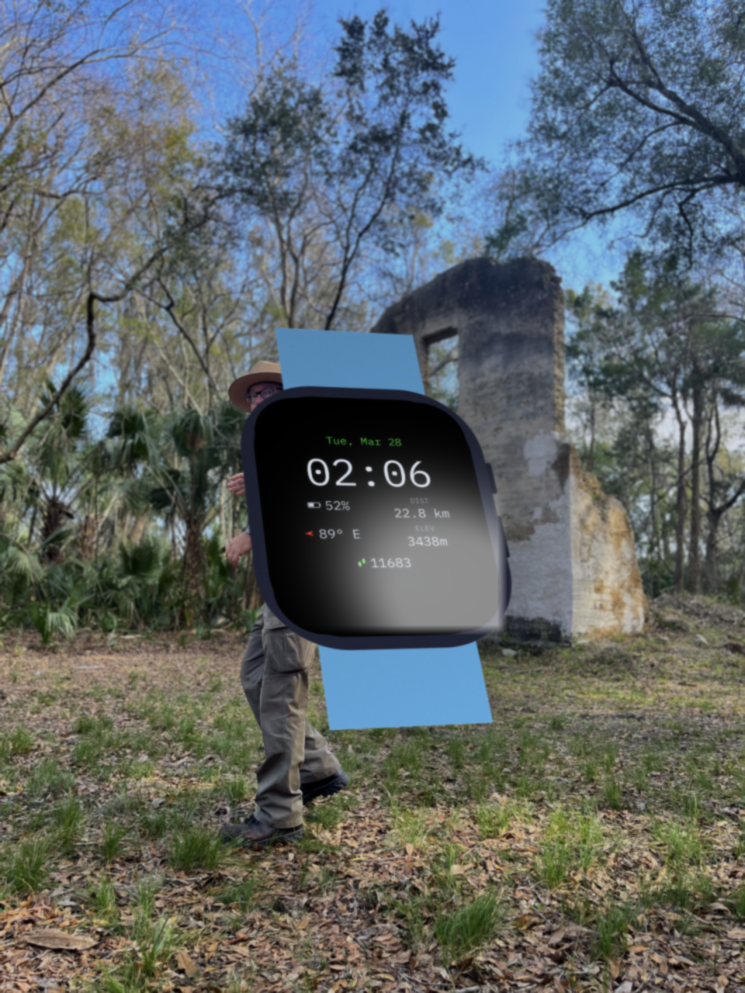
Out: {"hour": 2, "minute": 6}
